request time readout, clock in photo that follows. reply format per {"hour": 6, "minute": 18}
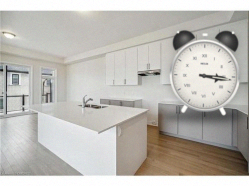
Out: {"hour": 3, "minute": 16}
